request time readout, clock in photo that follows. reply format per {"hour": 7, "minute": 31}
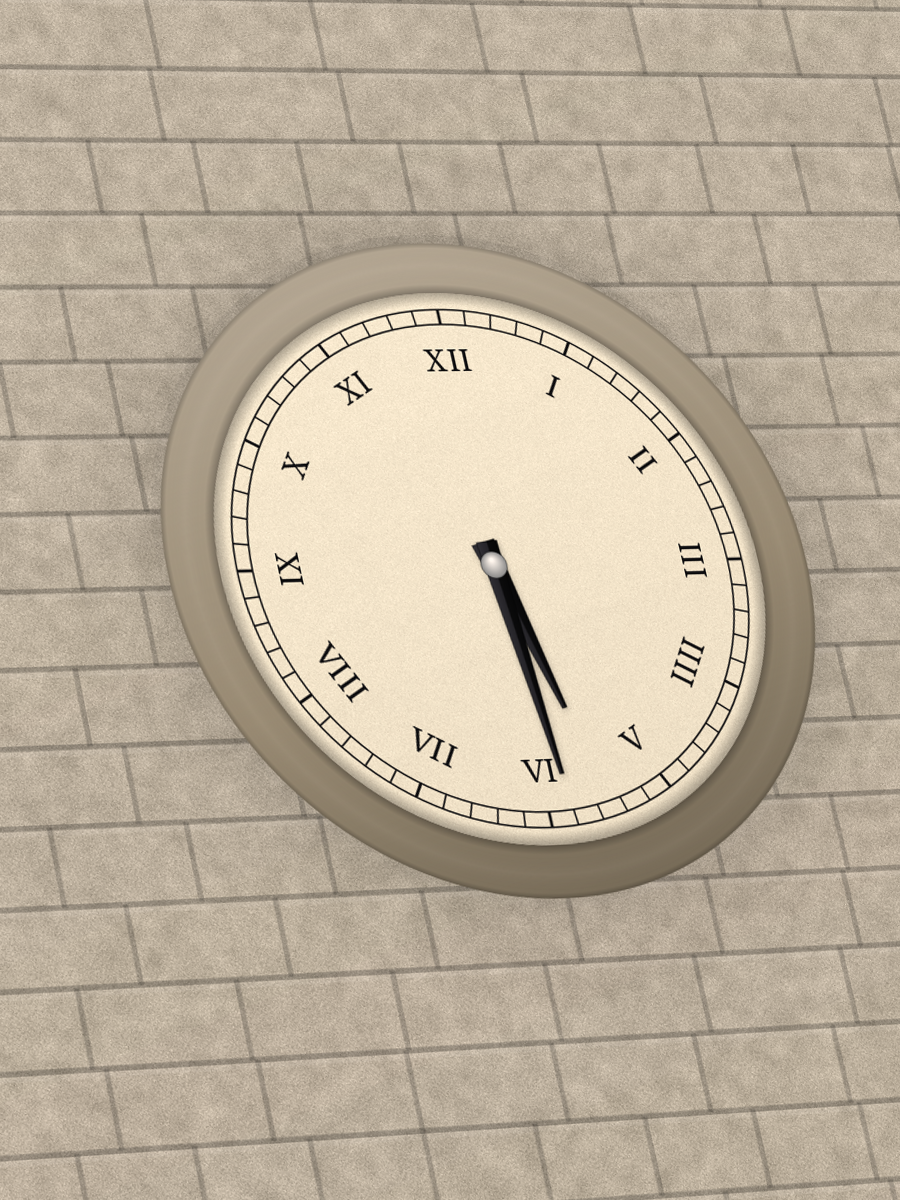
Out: {"hour": 5, "minute": 29}
